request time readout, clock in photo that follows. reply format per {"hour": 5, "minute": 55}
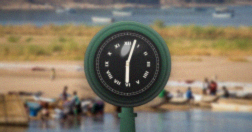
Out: {"hour": 6, "minute": 3}
